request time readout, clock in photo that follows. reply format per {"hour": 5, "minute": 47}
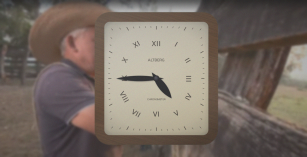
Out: {"hour": 4, "minute": 45}
